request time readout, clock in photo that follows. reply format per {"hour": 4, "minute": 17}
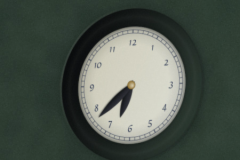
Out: {"hour": 6, "minute": 38}
